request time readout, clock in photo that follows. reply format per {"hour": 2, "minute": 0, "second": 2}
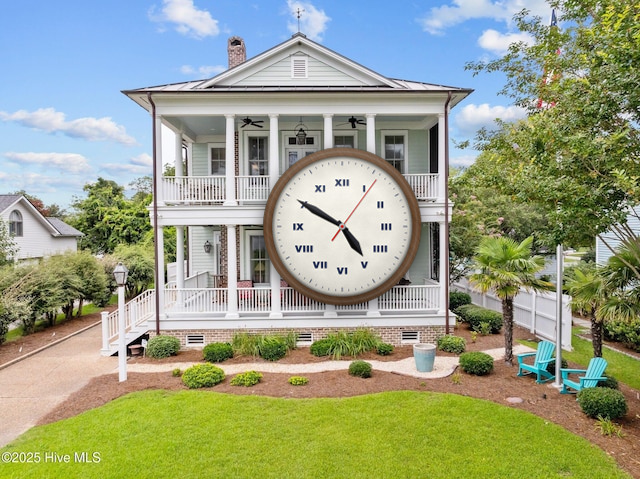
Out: {"hour": 4, "minute": 50, "second": 6}
